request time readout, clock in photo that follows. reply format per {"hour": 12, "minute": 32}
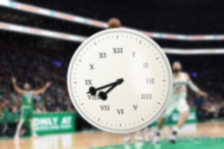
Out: {"hour": 7, "minute": 42}
